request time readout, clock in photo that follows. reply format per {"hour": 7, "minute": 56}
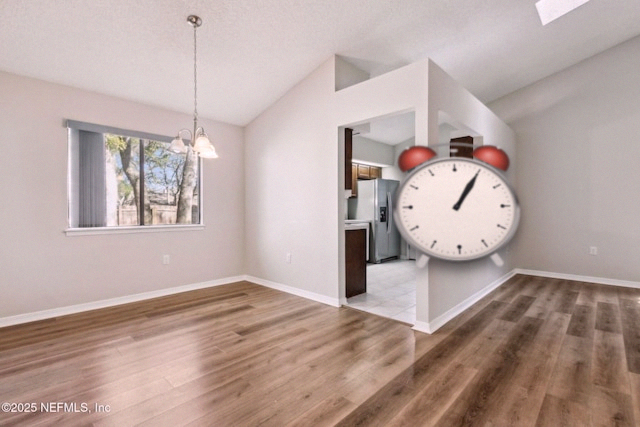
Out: {"hour": 1, "minute": 5}
